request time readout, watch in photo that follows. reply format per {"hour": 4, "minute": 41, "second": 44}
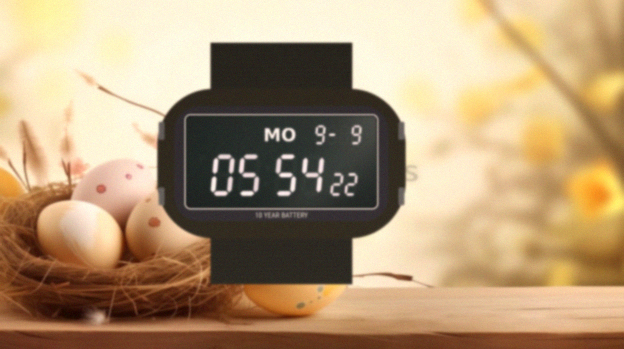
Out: {"hour": 5, "minute": 54, "second": 22}
